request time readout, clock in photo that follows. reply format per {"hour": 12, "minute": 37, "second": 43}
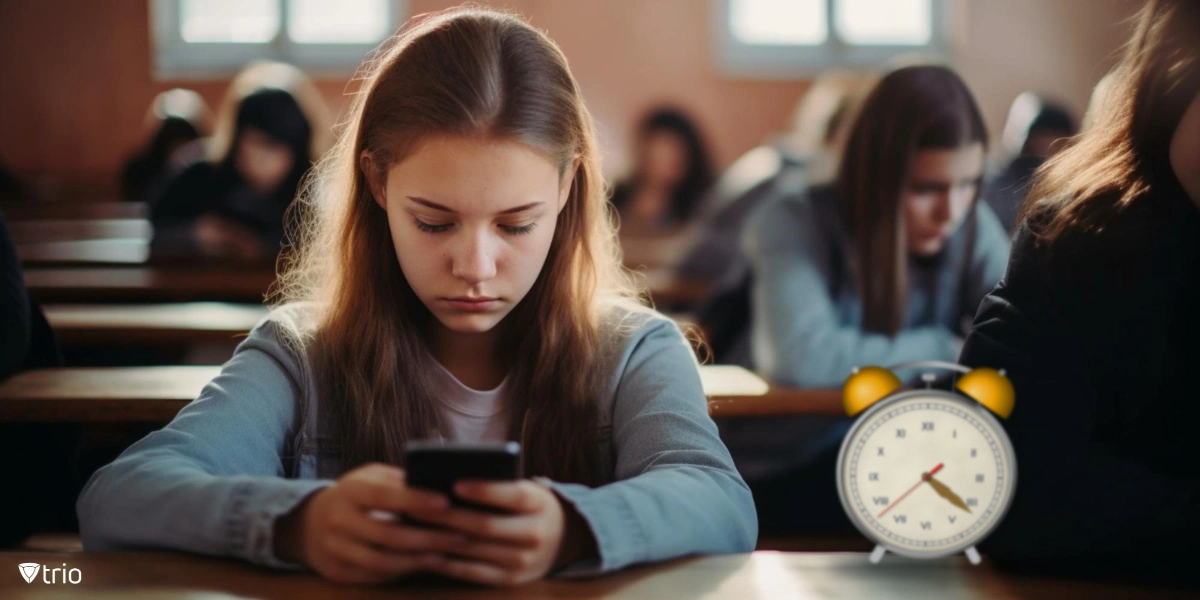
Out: {"hour": 4, "minute": 21, "second": 38}
